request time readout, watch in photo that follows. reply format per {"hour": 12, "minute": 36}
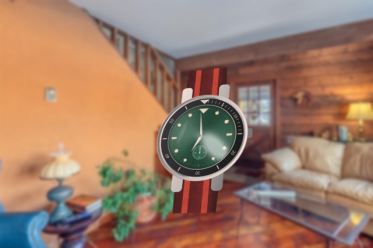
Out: {"hour": 6, "minute": 59}
